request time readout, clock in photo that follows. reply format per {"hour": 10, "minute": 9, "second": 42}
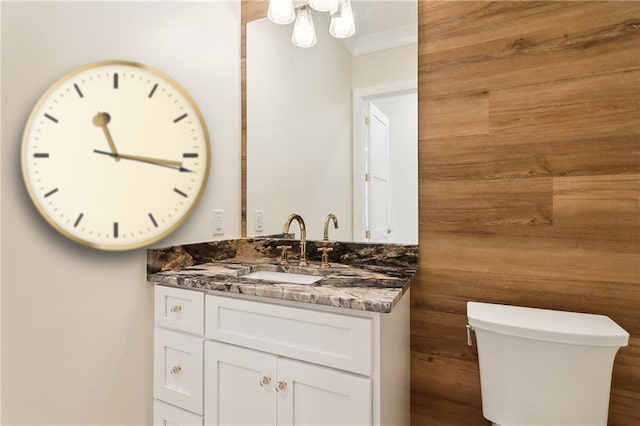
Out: {"hour": 11, "minute": 16, "second": 17}
